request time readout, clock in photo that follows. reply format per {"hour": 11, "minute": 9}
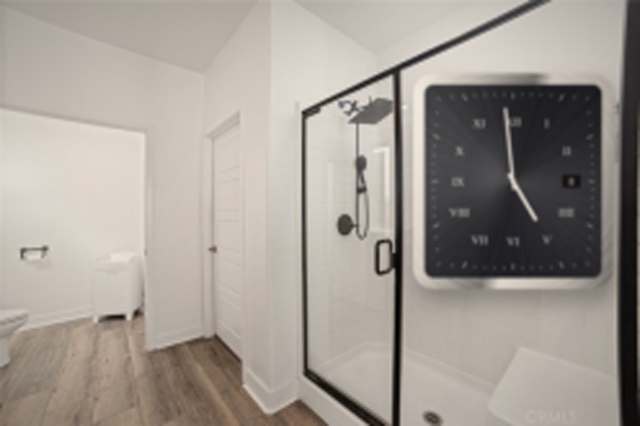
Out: {"hour": 4, "minute": 59}
